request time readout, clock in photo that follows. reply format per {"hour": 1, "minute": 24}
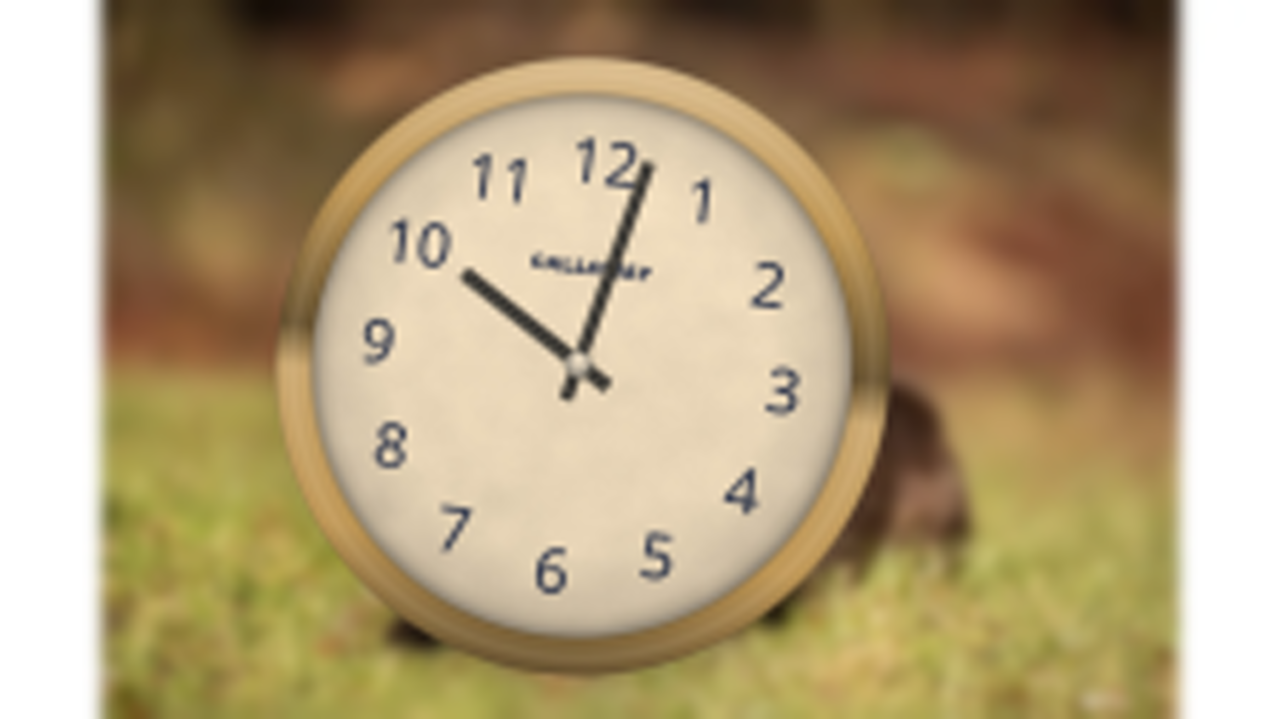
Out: {"hour": 10, "minute": 2}
